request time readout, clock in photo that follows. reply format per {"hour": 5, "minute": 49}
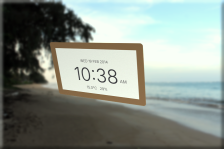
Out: {"hour": 10, "minute": 38}
